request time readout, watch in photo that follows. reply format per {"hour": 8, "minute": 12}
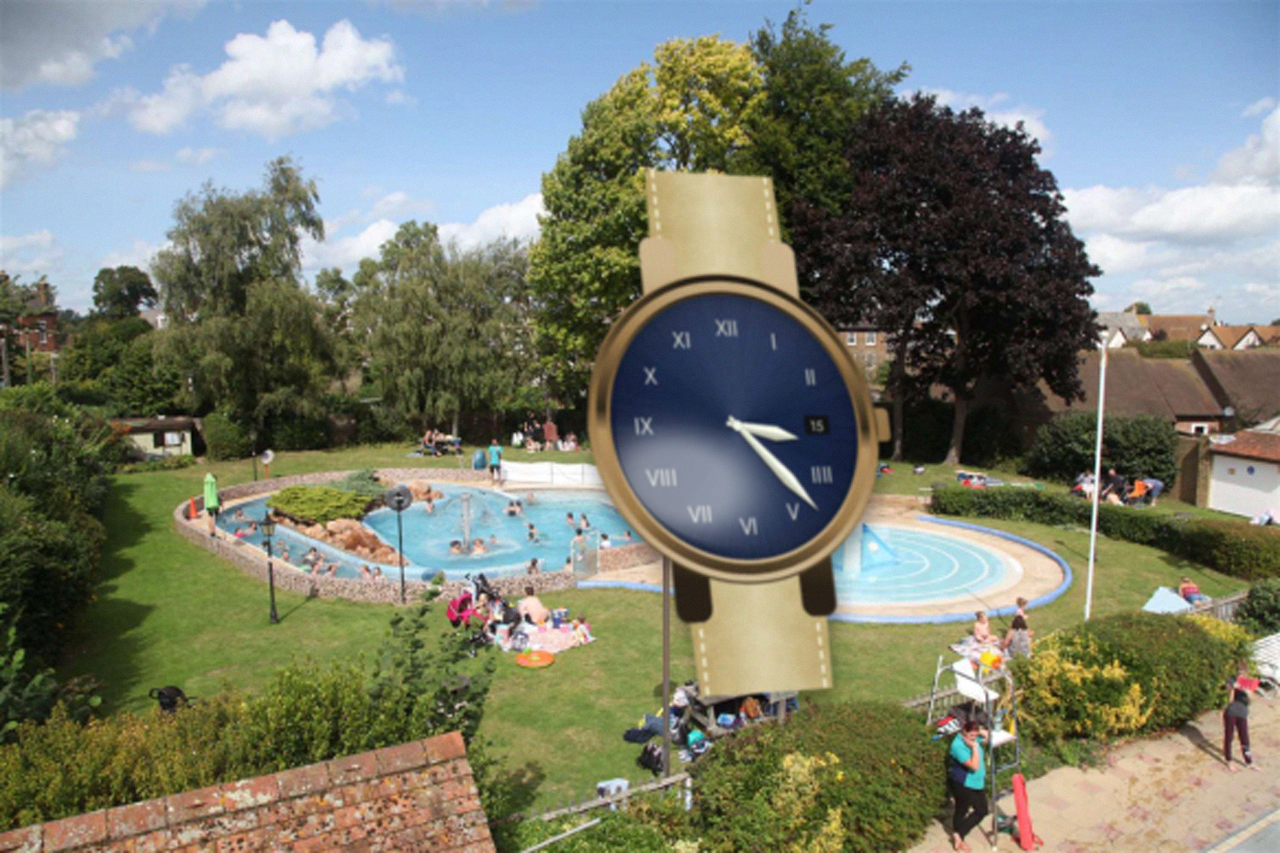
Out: {"hour": 3, "minute": 23}
